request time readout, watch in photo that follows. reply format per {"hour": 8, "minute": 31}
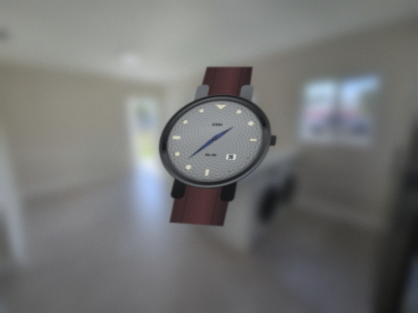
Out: {"hour": 1, "minute": 37}
